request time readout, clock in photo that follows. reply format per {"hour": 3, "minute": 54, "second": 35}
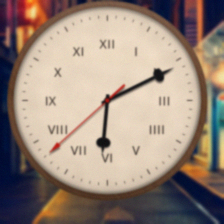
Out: {"hour": 6, "minute": 10, "second": 38}
